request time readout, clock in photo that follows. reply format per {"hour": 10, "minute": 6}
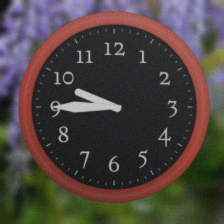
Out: {"hour": 9, "minute": 45}
